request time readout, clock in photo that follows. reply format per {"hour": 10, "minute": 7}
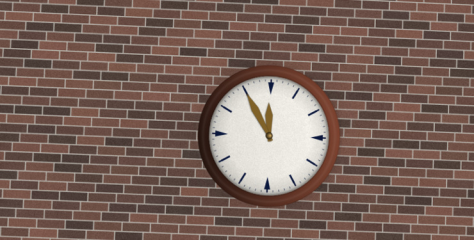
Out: {"hour": 11, "minute": 55}
